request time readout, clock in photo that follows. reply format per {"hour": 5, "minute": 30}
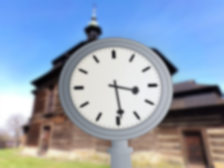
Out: {"hour": 3, "minute": 29}
